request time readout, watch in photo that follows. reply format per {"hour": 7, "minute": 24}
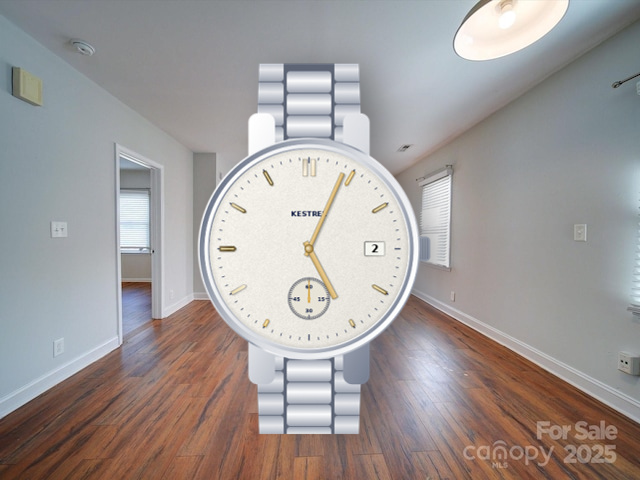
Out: {"hour": 5, "minute": 4}
